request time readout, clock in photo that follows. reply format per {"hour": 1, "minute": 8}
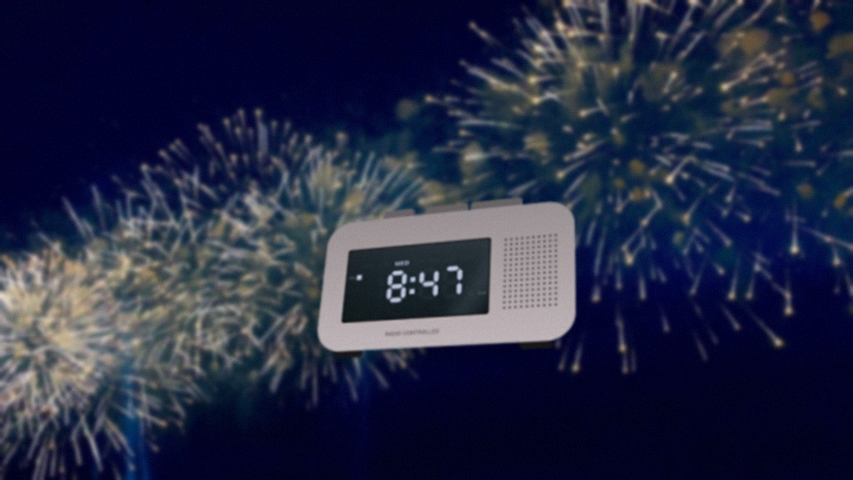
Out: {"hour": 8, "minute": 47}
